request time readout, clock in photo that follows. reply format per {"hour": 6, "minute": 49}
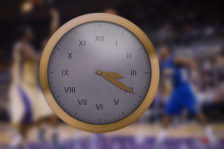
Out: {"hour": 3, "minute": 20}
